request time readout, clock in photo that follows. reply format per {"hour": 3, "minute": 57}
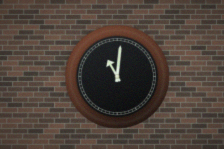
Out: {"hour": 11, "minute": 1}
